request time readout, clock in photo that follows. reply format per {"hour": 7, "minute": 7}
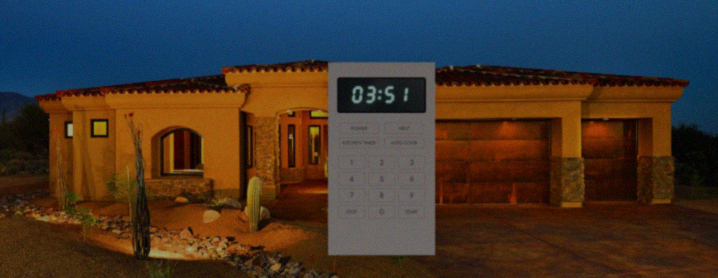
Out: {"hour": 3, "minute": 51}
